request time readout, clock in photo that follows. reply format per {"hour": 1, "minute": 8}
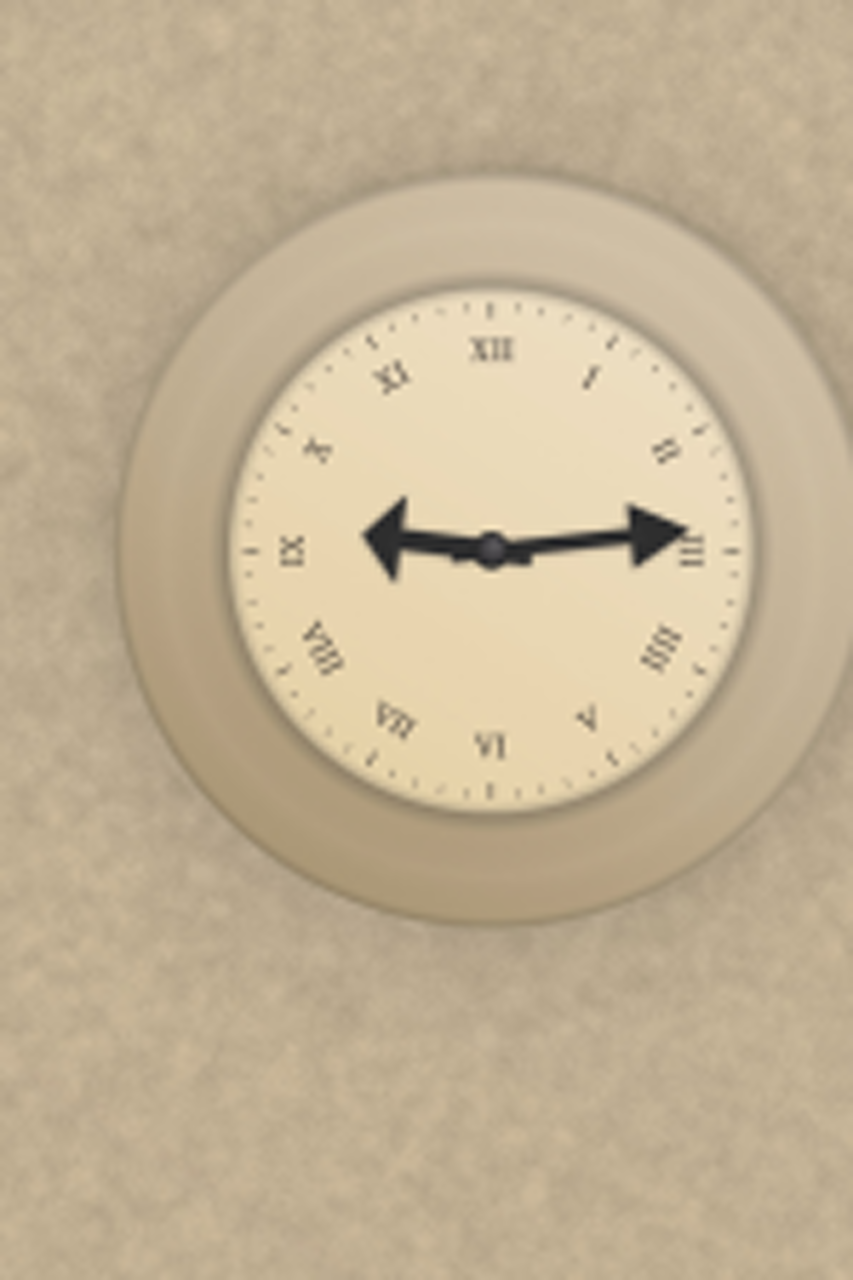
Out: {"hour": 9, "minute": 14}
